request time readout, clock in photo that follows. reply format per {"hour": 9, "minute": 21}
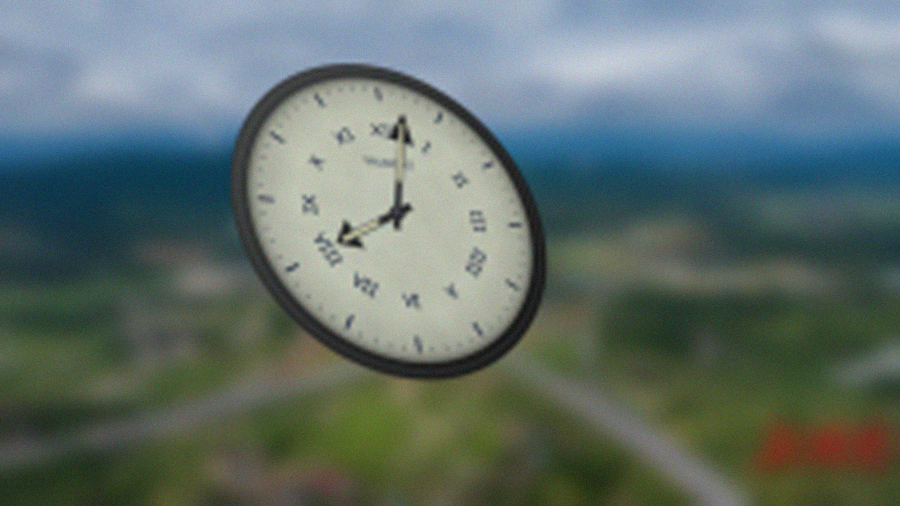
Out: {"hour": 8, "minute": 2}
